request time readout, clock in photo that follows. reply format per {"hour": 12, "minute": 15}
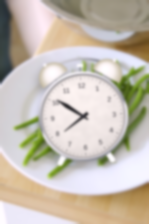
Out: {"hour": 7, "minute": 51}
